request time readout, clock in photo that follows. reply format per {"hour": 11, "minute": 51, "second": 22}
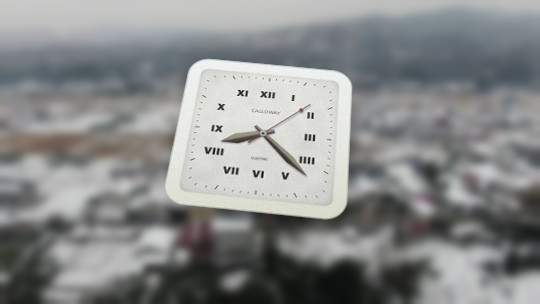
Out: {"hour": 8, "minute": 22, "second": 8}
